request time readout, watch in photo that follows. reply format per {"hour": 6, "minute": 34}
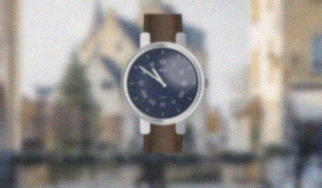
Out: {"hour": 10, "minute": 51}
